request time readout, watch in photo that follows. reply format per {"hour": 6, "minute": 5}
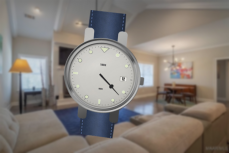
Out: {"hour": 4, "minute": 22}
